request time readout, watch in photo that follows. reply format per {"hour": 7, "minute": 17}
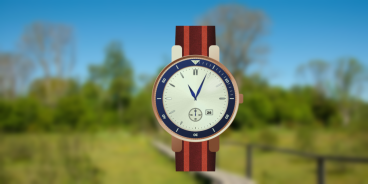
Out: {"hour": 11, "minute": 4}
